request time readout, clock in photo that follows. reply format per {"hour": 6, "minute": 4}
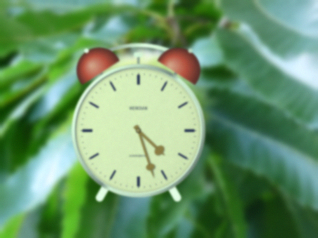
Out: {"hour": 4, "minute": 27}
